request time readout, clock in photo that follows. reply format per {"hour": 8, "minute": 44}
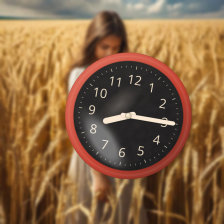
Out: {"hour": 8, "minute": 15}
